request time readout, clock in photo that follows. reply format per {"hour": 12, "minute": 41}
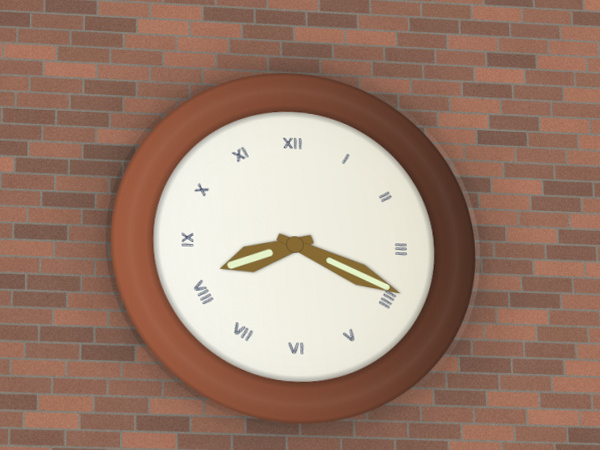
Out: {"hour": 8, "minute": 19}
